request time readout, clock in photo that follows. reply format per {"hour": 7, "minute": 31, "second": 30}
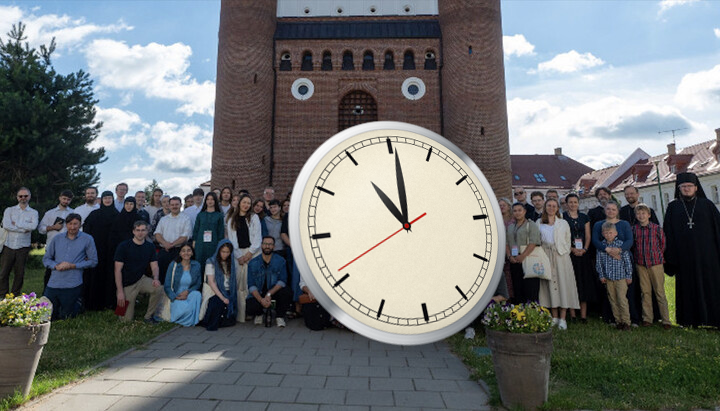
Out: {"hour": 11, "minute": 0, "second": 41}
